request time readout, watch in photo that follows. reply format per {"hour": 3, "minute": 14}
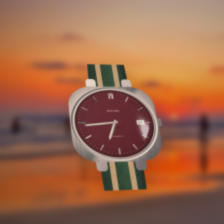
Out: {"hour": 6, "minute": 44}
